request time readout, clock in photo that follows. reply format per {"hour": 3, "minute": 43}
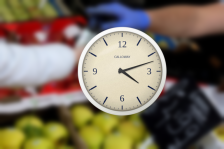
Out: {"hour": 4, "minute": 12}
